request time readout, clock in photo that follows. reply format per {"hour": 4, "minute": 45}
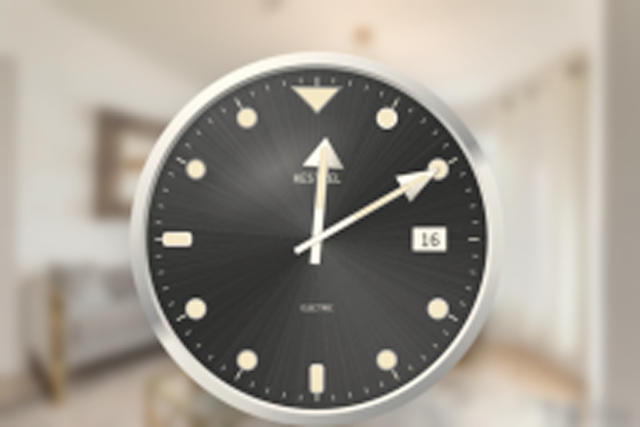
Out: {"hour": 12, "minute": 10}
